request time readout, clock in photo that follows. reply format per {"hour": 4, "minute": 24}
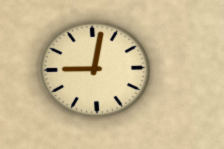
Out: {"hour": 9, "minute": 2}
